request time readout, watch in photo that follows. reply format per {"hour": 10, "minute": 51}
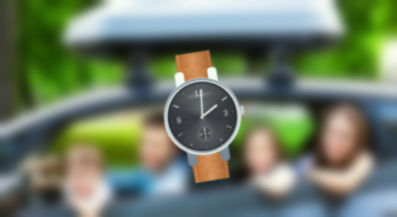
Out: {"hour": 2, "minute": 1}
